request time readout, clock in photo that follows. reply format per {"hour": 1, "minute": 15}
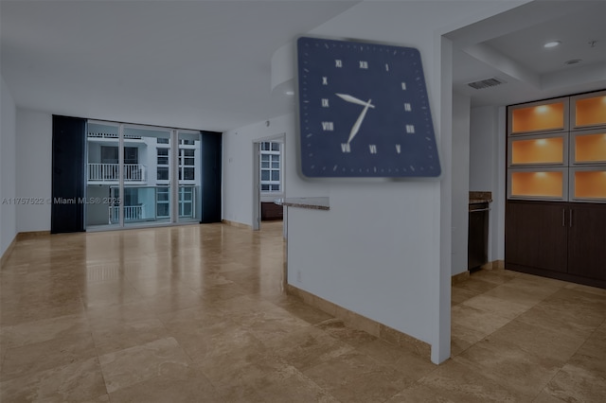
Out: {"hour": 9, "minute": 35}
